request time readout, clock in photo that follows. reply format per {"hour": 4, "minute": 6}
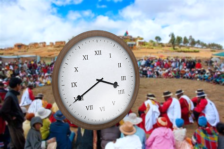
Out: {"hour": 3, "minute": 40}
